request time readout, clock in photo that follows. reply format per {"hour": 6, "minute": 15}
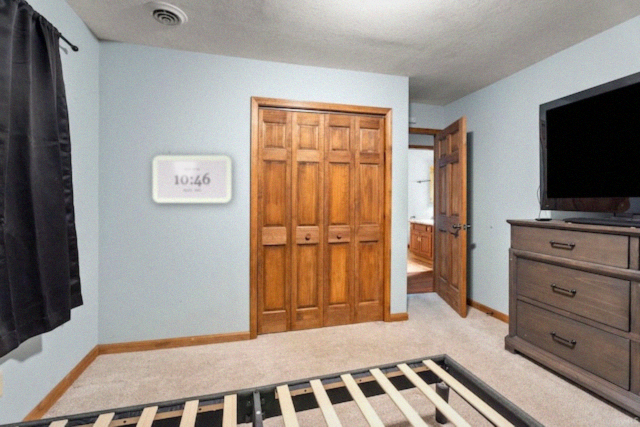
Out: {"hour": 10, "minute": 46}
